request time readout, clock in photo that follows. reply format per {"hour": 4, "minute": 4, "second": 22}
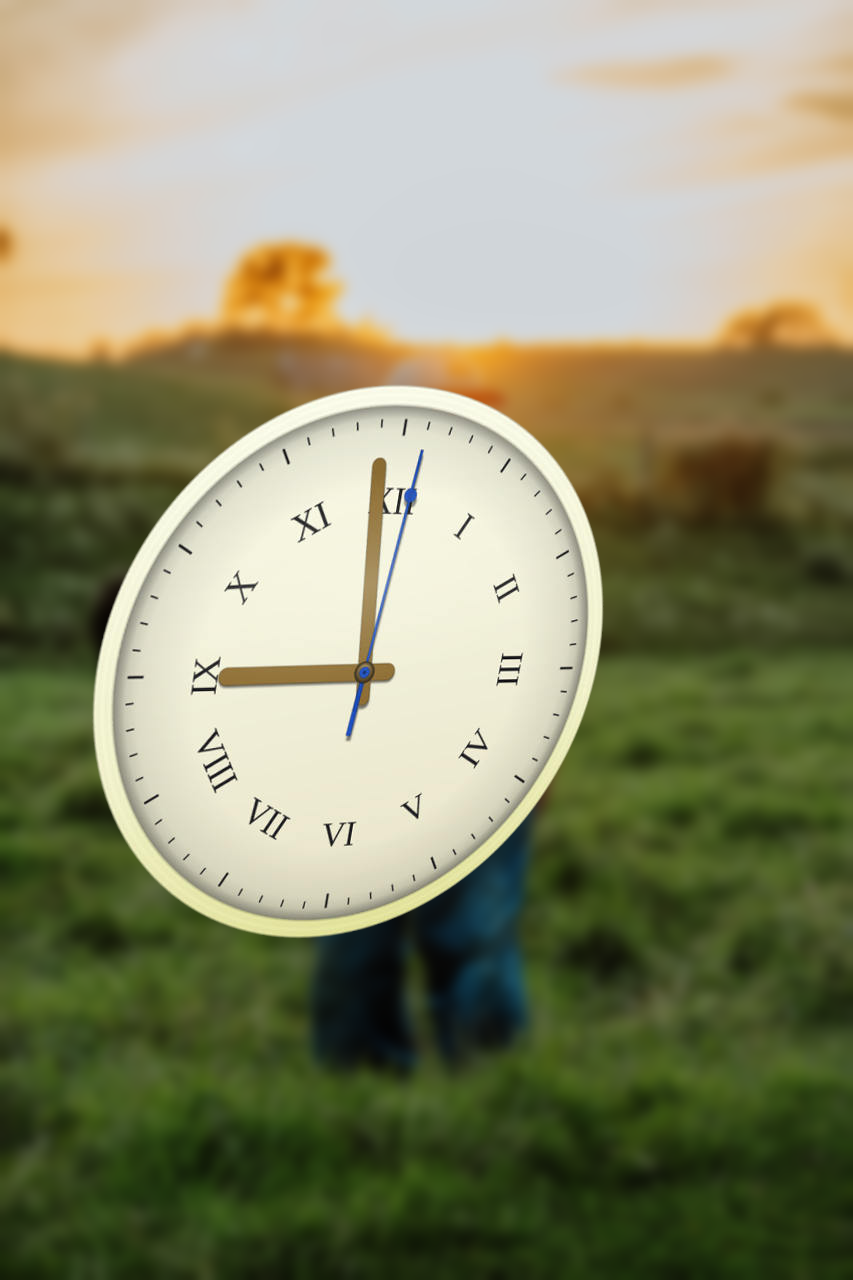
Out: {"hour": 8, "minute": 59, "second": 1}
